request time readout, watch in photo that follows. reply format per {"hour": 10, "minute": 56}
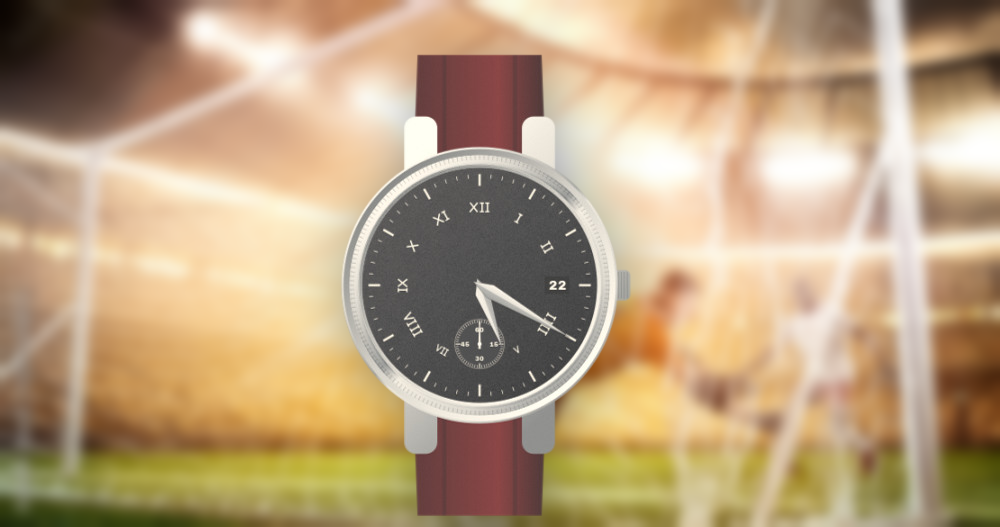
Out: {"hour": 5, "minute": 20}
